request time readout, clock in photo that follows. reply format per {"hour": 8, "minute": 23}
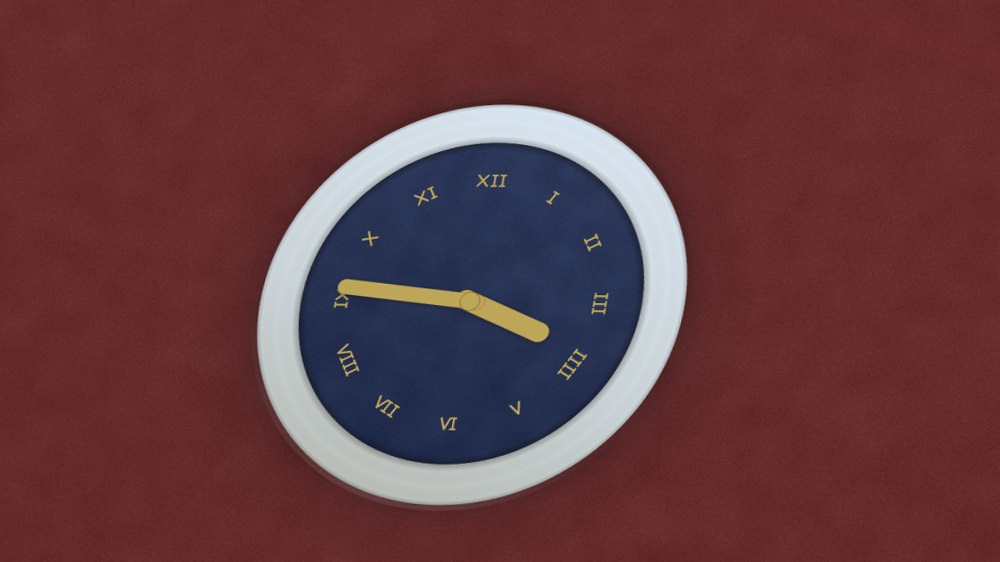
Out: {"hour": 3, "minute": 46}
